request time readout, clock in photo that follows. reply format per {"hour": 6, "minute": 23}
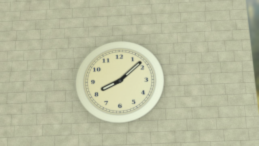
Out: {"hour": 8, "minute": 8}
